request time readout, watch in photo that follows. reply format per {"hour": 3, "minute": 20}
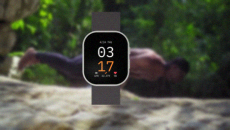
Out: {"hour": 3, "minute": 17}
